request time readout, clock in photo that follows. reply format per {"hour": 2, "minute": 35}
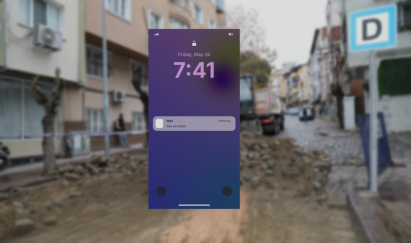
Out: {"hour": 7, "minute": 41}
